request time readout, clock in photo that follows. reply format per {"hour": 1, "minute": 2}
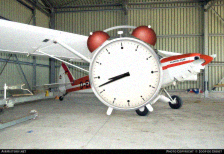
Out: {"hour": 8, "minute": 42}
